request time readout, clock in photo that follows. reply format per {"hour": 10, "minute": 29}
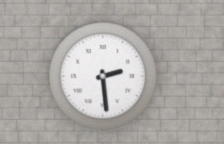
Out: {"hour": 2, "minute": 29}
